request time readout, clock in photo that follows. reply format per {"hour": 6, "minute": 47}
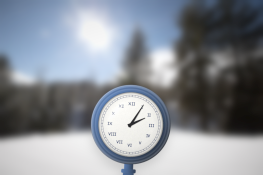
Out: {"hour": 2, "minute": 5}
